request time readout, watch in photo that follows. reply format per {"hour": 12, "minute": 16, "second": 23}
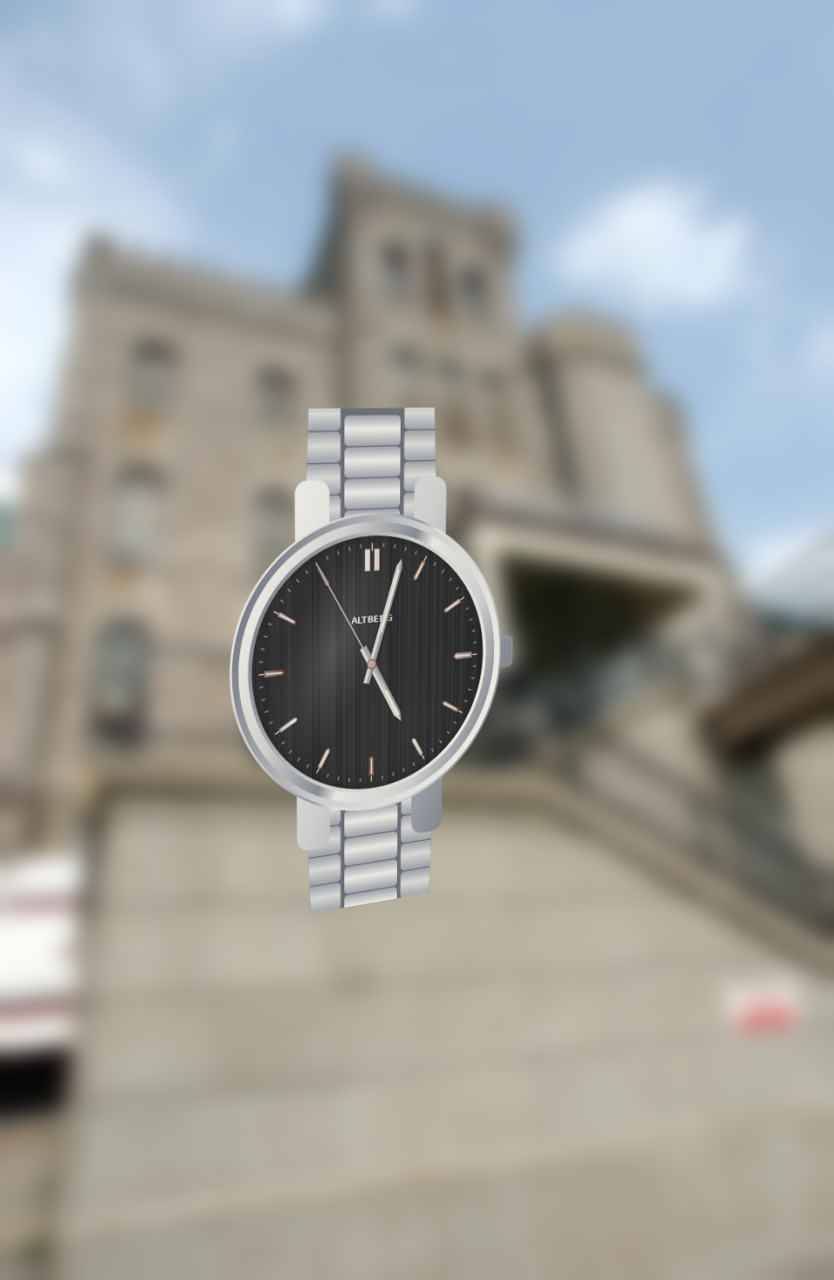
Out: {"hour": 5, "minute": 2, "second": 55}
